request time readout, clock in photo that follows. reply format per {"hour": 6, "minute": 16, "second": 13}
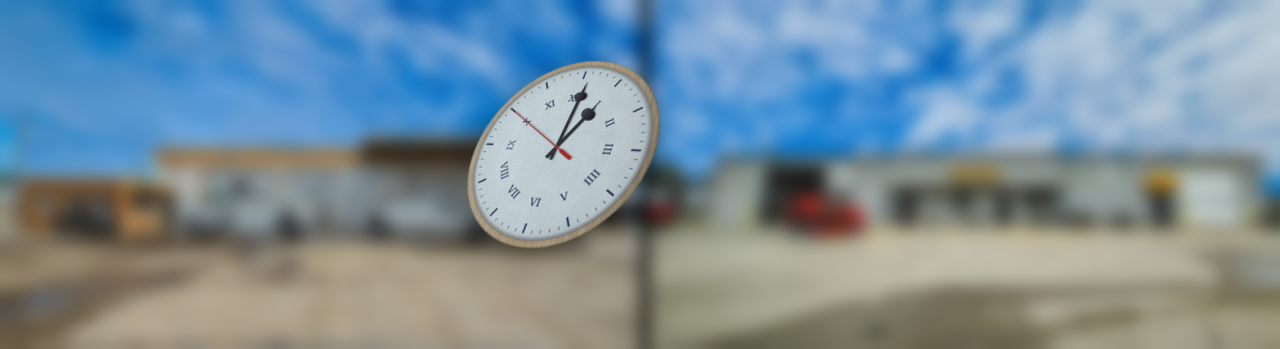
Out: {"hour": 1, "minute": 0, "second": 50}
